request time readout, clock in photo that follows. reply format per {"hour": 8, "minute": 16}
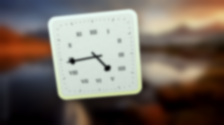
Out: {"hour": 4, "minute": 44}
